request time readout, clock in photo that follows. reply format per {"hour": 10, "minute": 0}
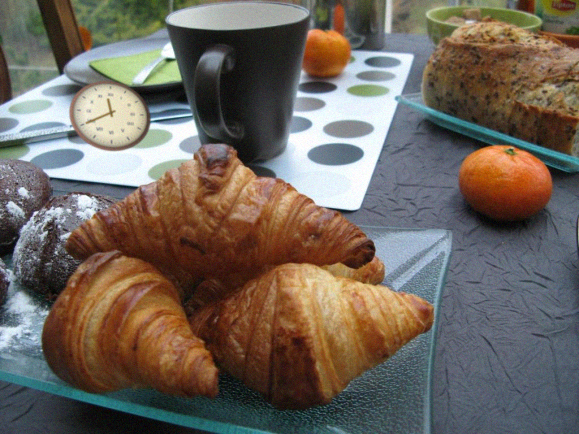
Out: {"hour": 11, "minute": 40}
